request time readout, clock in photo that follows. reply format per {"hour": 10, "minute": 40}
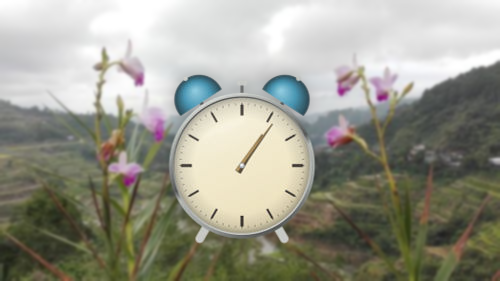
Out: {"hour": 1, "minute": 6}
